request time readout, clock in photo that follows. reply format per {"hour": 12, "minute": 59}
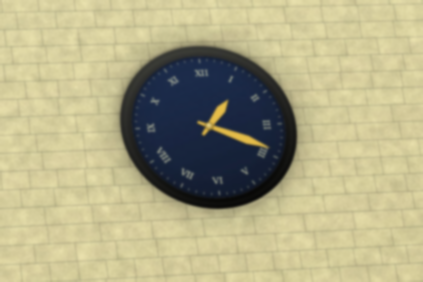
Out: {"hour": 1, "minute": 19}
